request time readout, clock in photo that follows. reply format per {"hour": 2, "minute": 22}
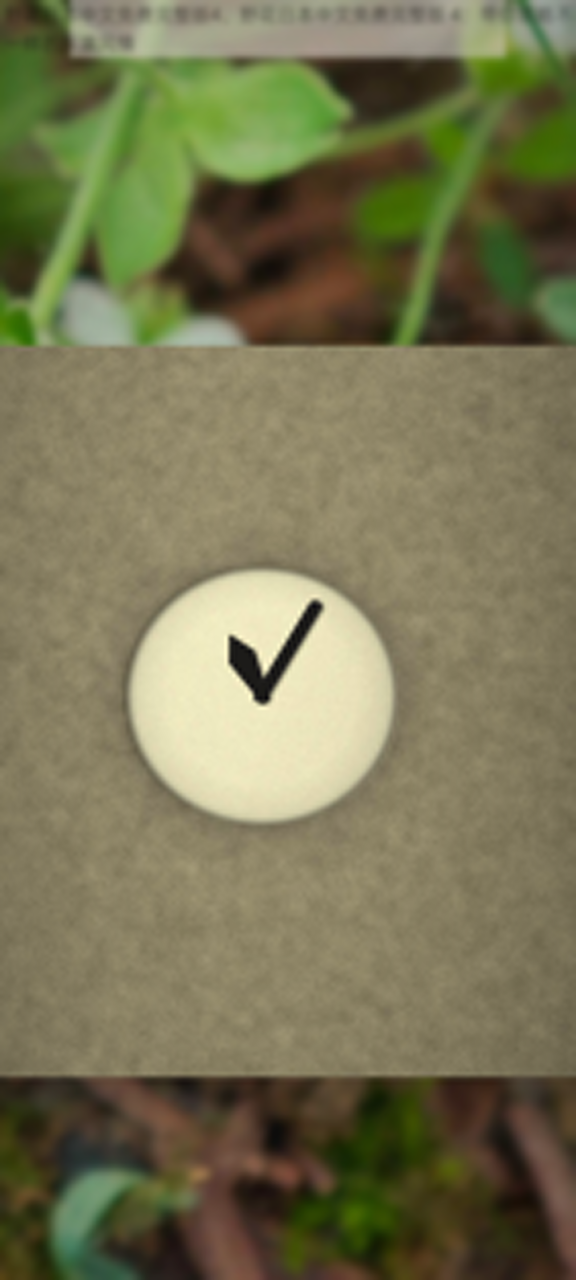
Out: {"hour": 11, "minute": 5}
